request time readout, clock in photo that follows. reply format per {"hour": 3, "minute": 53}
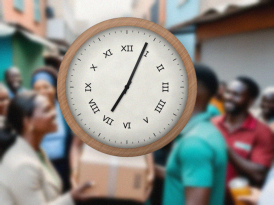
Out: {"hour": 7, "minute": 4}
